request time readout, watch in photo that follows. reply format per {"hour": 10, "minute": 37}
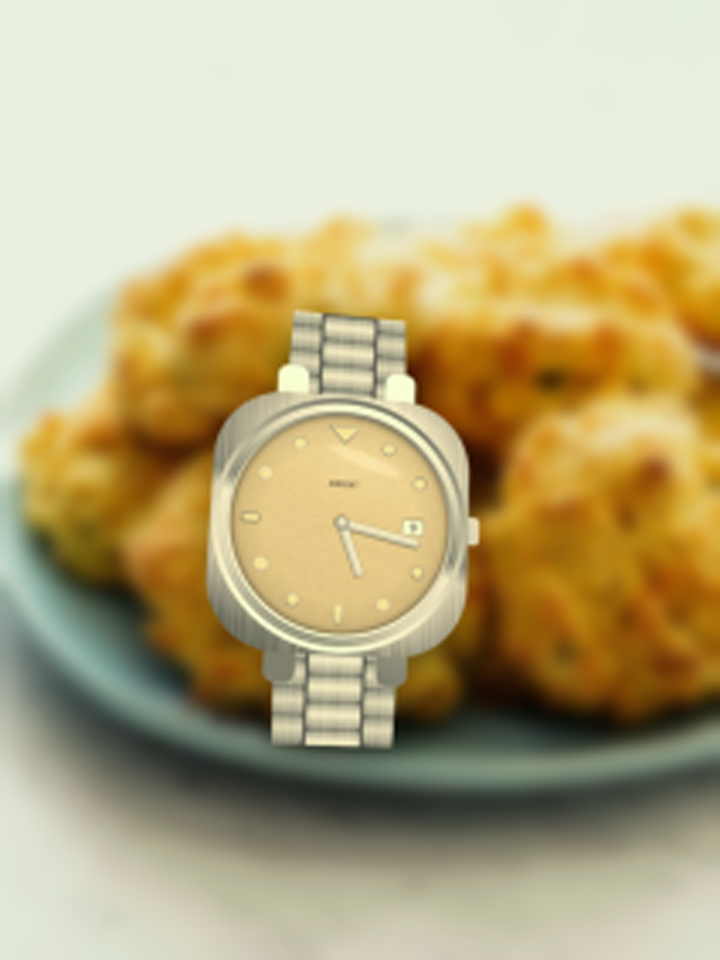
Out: {"hour": 5, "minute": 17}
